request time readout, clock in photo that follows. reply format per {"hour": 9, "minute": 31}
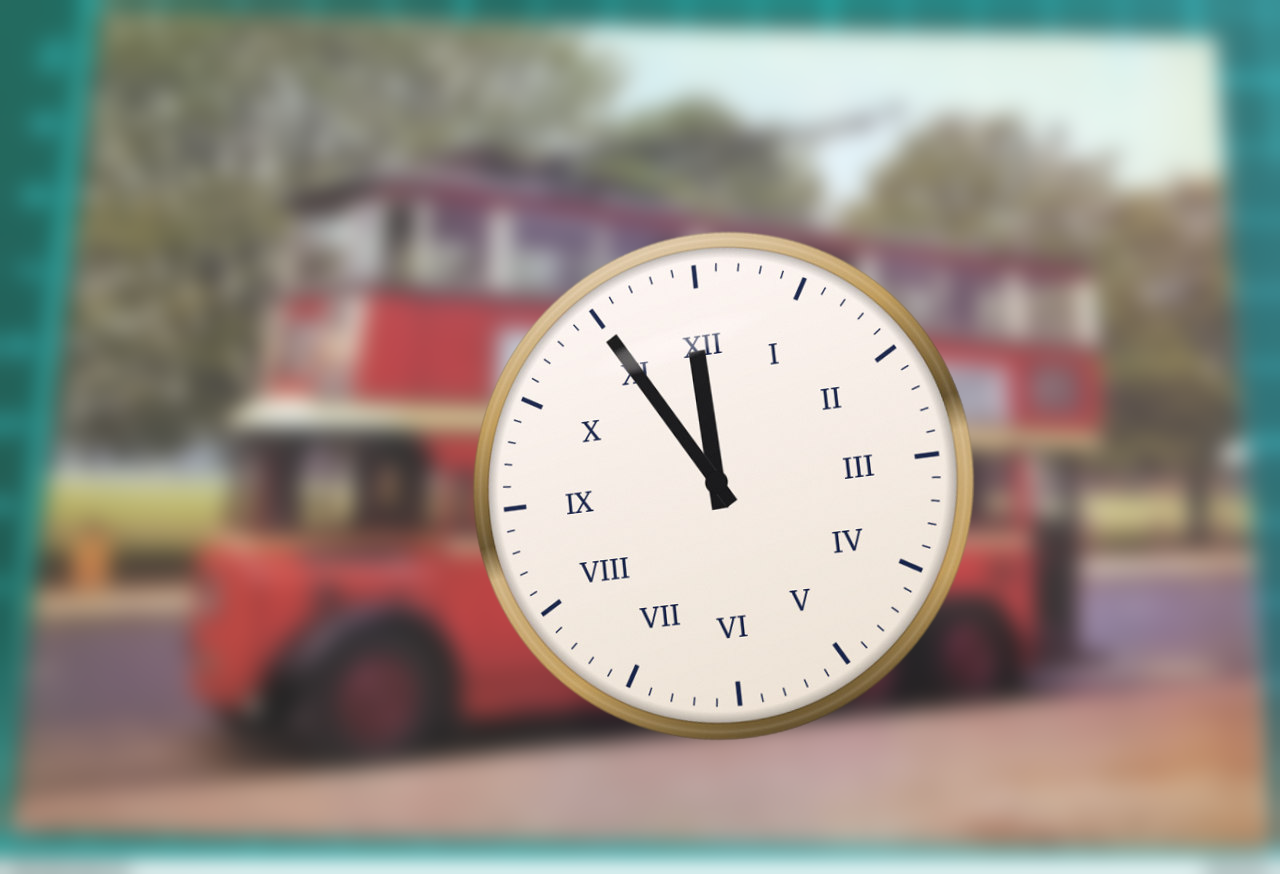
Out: {"hour": 11, "minute": 55}
